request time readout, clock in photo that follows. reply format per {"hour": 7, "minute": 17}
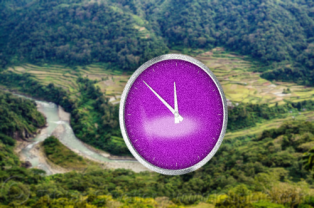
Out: {"hour": 11, "minute": 52}
